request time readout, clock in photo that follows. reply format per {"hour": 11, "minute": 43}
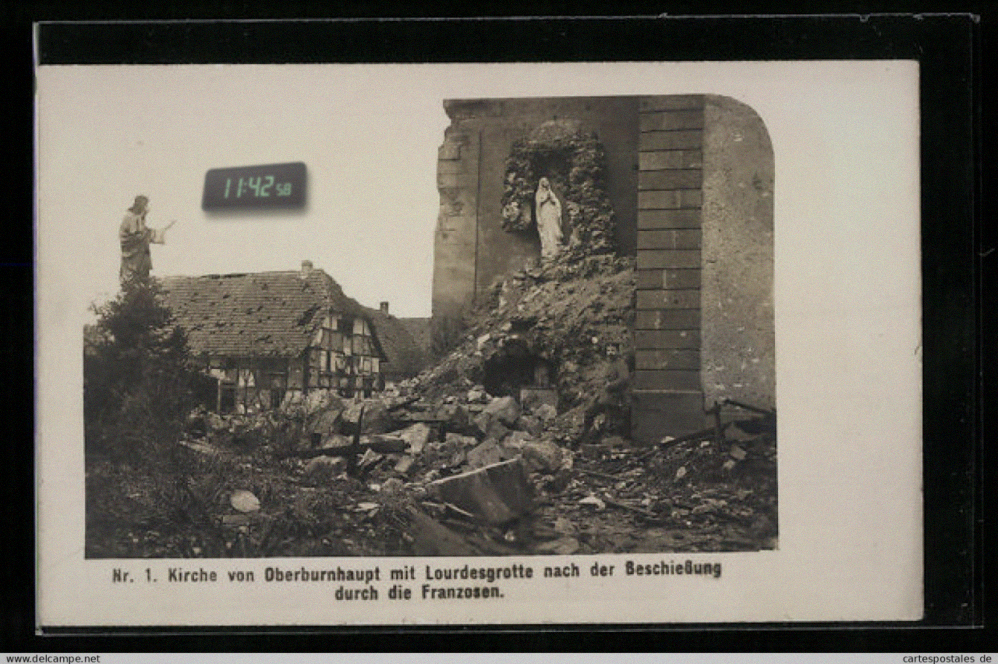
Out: {"hour": 11, "minute": 42}
